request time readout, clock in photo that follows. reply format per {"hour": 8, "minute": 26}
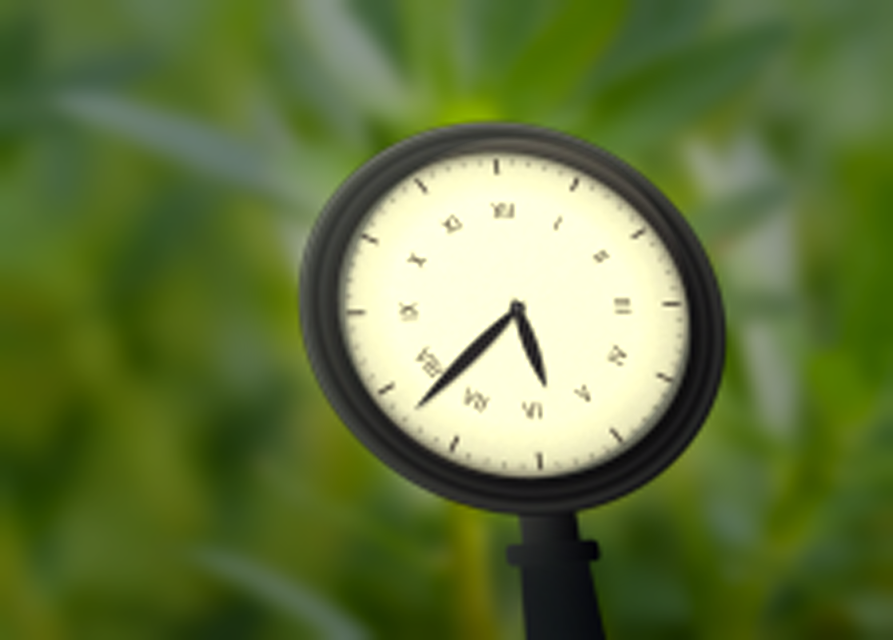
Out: {"hour": 5, "minute": 38}
